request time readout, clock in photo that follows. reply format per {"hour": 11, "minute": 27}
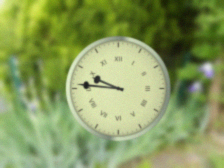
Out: {"hour": 9, "minute": 46}
